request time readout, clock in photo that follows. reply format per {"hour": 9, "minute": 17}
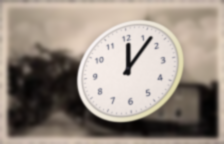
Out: {"hour": 12, "minute": 7}
